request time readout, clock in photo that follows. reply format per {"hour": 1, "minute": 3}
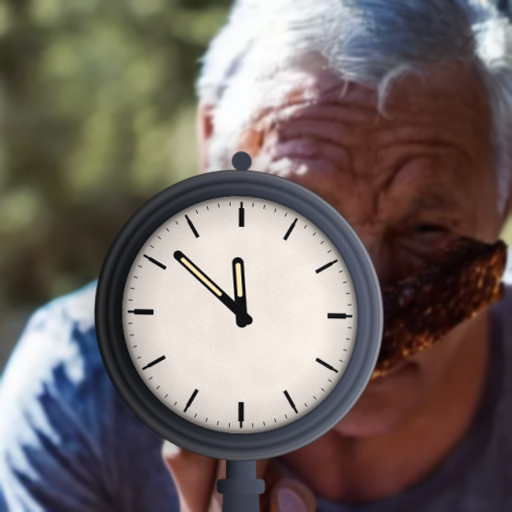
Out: {"hour": 11, "minute": 52}
